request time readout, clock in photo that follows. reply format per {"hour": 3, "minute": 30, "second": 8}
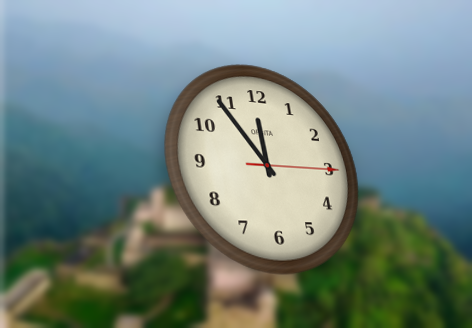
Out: {"hour": 11, "minute": 54, "second": 15}
